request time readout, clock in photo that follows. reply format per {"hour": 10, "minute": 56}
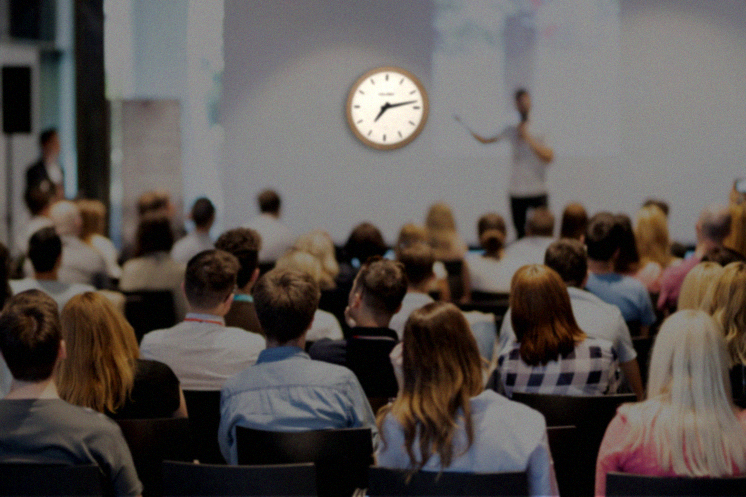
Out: {"hour": 7, "minute": 13}
